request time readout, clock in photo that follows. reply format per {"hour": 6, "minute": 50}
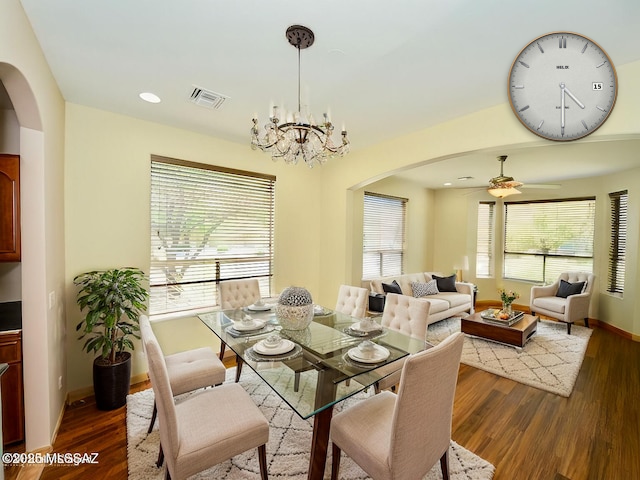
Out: {"hour": 4, "minute": 30}
